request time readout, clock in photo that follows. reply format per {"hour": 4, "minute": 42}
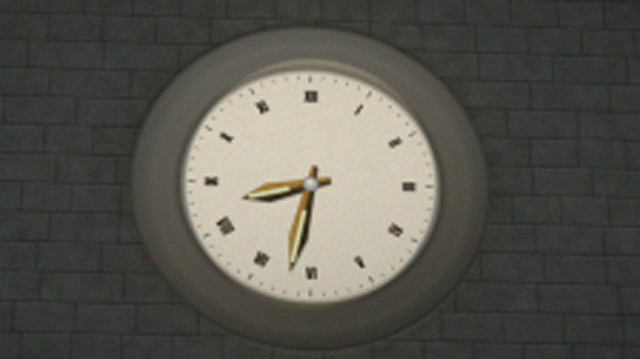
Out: {"hour": 8, "minute": 32}
